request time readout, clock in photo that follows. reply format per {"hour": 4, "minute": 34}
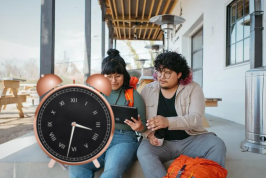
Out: {"hour": 3, "minute": 32}
